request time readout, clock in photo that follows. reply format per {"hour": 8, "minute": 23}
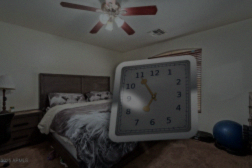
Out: {"hour": 6, "minute": 55}
